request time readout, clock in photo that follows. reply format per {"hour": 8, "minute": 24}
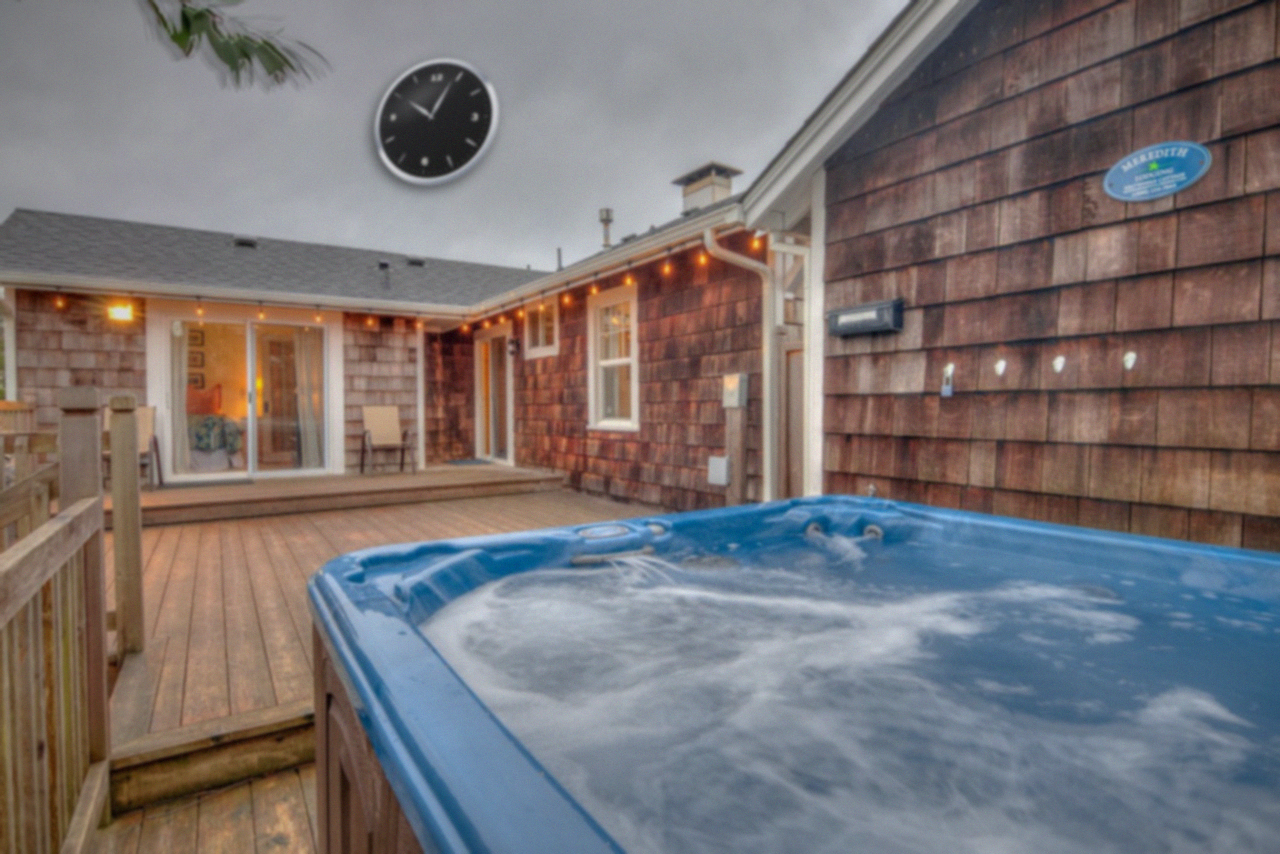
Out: {"hour": 10, "minute": 4}
